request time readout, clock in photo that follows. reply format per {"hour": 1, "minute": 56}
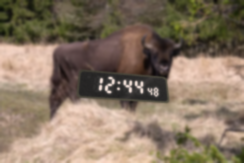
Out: {"hour": 12, "minute": 44}
